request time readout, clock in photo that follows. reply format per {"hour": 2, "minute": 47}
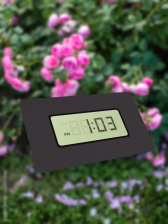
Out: {"hour": 1, "minute": 3}
